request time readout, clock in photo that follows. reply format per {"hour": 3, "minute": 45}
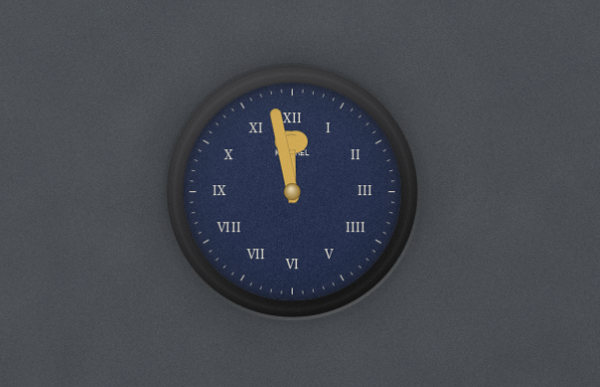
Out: {"hour": 11, "minute": 58}
